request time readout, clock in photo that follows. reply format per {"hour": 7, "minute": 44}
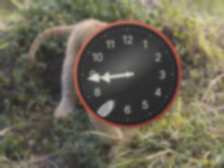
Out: {"hour": 8, "minute": 44}
